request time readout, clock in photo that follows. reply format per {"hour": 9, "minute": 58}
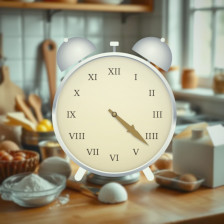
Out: {"hour": 4, "minute": 22}
